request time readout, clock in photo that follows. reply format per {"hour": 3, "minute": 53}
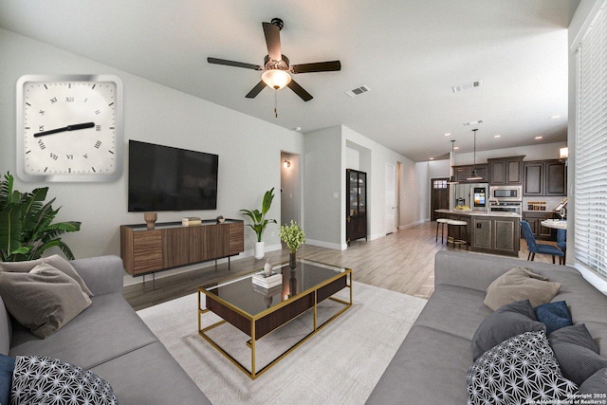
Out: {"hour": 2, "minute": 43}
